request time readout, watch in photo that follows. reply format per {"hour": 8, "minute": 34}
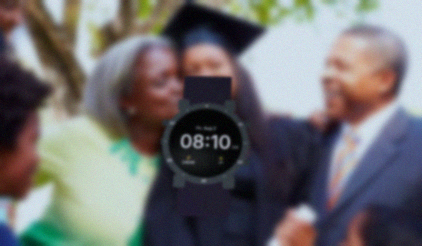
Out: {"hour": 8, "minute": 10}
